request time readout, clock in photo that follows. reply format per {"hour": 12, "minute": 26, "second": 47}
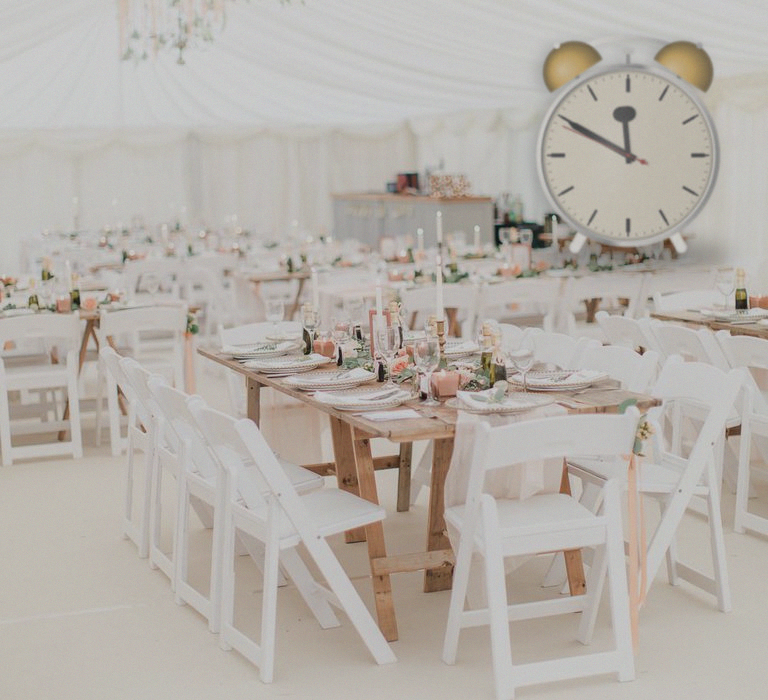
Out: {"hour": 11, "minute": 49, "second": 49}
